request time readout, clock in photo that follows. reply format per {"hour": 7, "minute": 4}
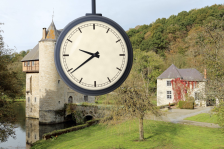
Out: {"hour": 9, "minute": 39}
